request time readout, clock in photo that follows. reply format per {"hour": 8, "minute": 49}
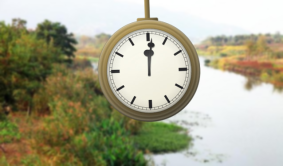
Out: {"hour": 12, "minute": 1}
